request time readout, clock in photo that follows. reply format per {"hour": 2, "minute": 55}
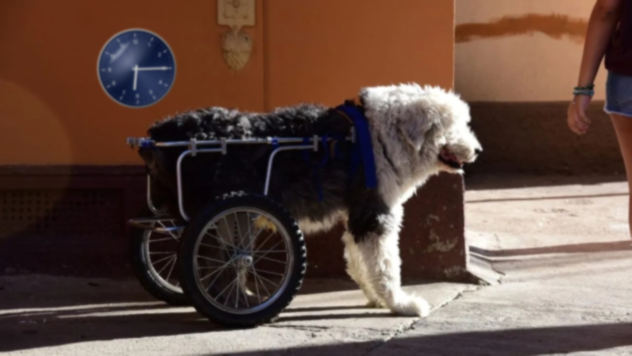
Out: {"hour": 6, "minute": 15}
